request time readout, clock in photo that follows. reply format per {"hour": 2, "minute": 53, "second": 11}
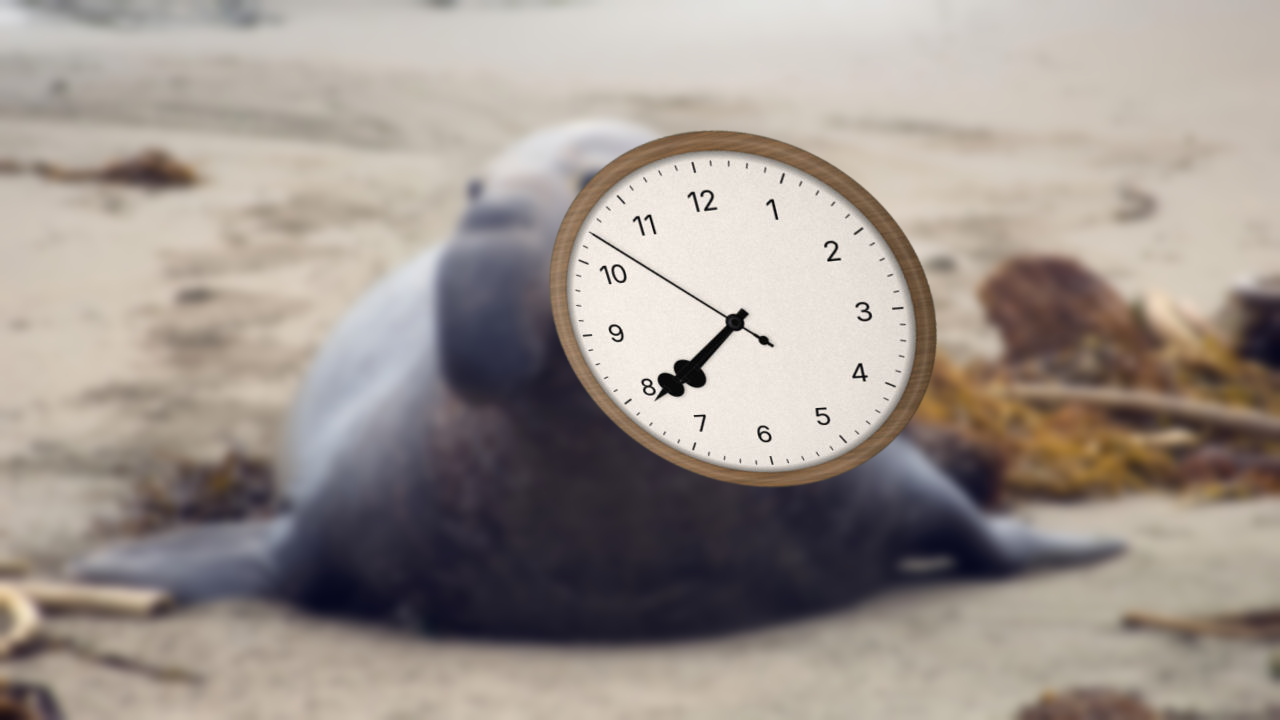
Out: {"hour": 7, "minute": 38, "second": 52}
